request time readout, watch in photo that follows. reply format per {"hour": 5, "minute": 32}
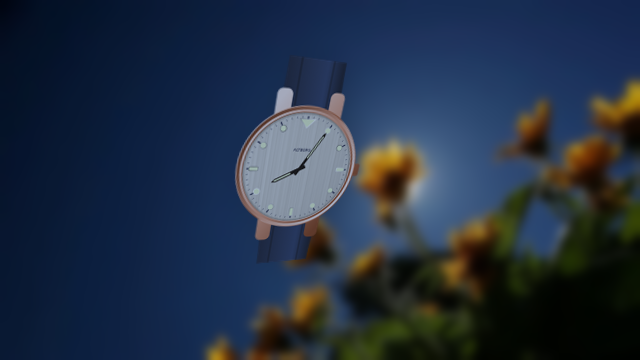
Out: {"hour": 8, "minute": 5}
